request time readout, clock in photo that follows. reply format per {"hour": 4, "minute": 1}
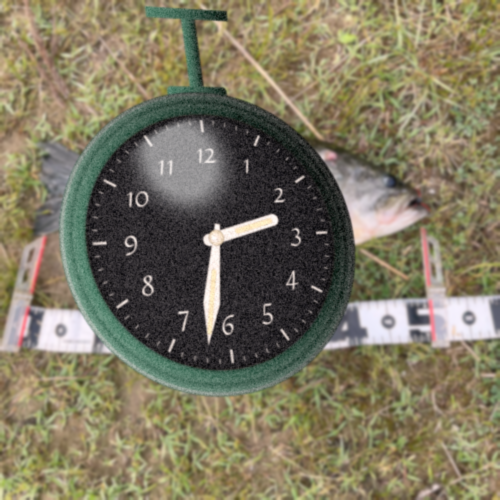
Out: {"hour": 2, "minute": 32}
